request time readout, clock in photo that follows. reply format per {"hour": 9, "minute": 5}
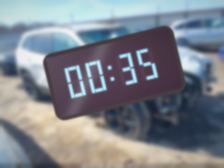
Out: {"hour": 0, "minute": 35}
